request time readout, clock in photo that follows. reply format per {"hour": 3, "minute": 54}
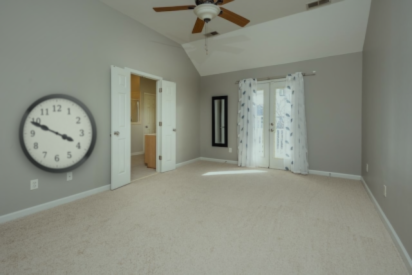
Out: {"hour": 3, "minute": 49}
